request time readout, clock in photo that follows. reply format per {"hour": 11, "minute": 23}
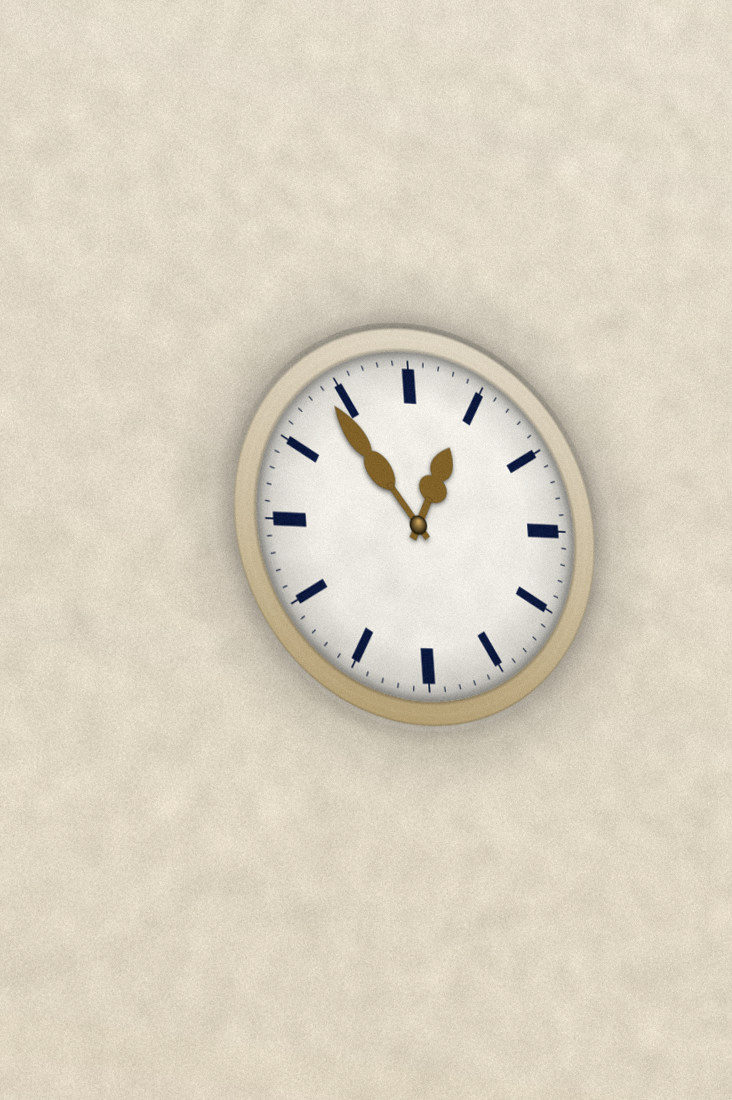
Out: {"hour": 12, "minute": 54}
